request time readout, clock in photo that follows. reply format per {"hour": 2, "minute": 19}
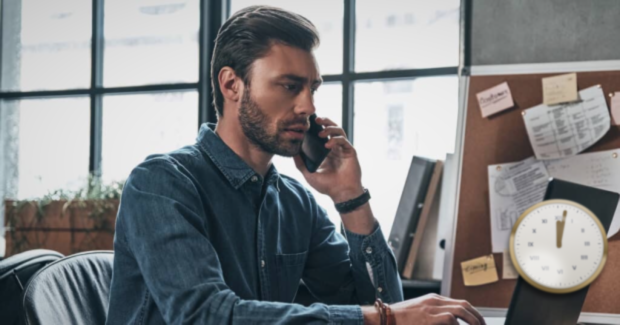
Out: {"hour": 12, "minute": 2}
